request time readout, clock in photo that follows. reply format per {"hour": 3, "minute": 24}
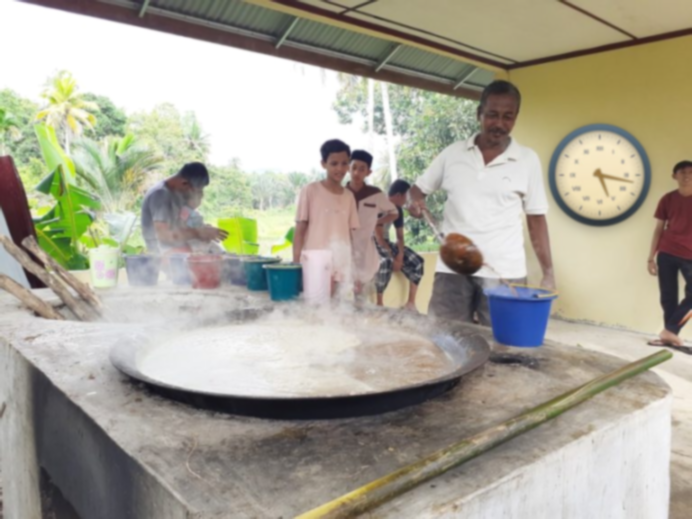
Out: {"hour": 5, "minute": 17}
